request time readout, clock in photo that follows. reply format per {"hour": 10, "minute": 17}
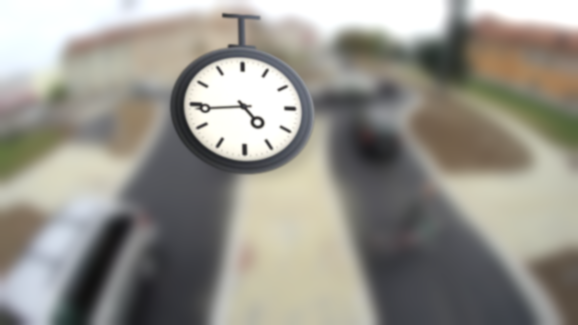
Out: {"hour": 4, "minute": 44}
